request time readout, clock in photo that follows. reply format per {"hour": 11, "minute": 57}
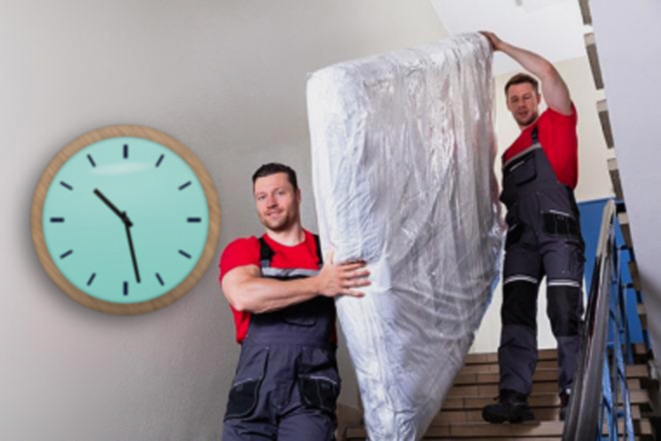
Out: {"hour": 10, "minute": 28}
